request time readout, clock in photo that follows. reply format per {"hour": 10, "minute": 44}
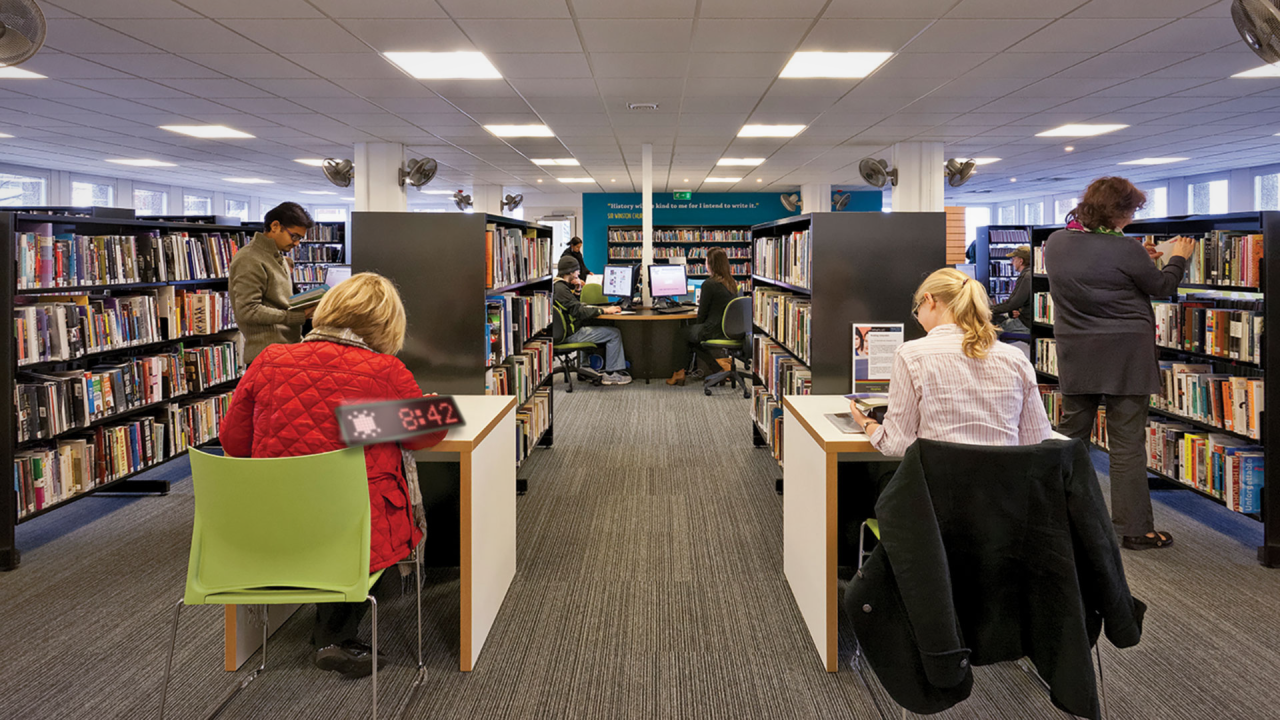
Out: {"hour": 8, "minute": 42}
